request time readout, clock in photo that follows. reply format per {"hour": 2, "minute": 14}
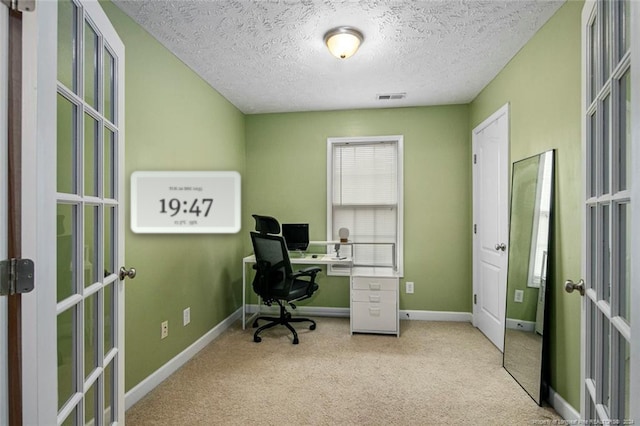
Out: {"hour": 19, "minute": 47}
